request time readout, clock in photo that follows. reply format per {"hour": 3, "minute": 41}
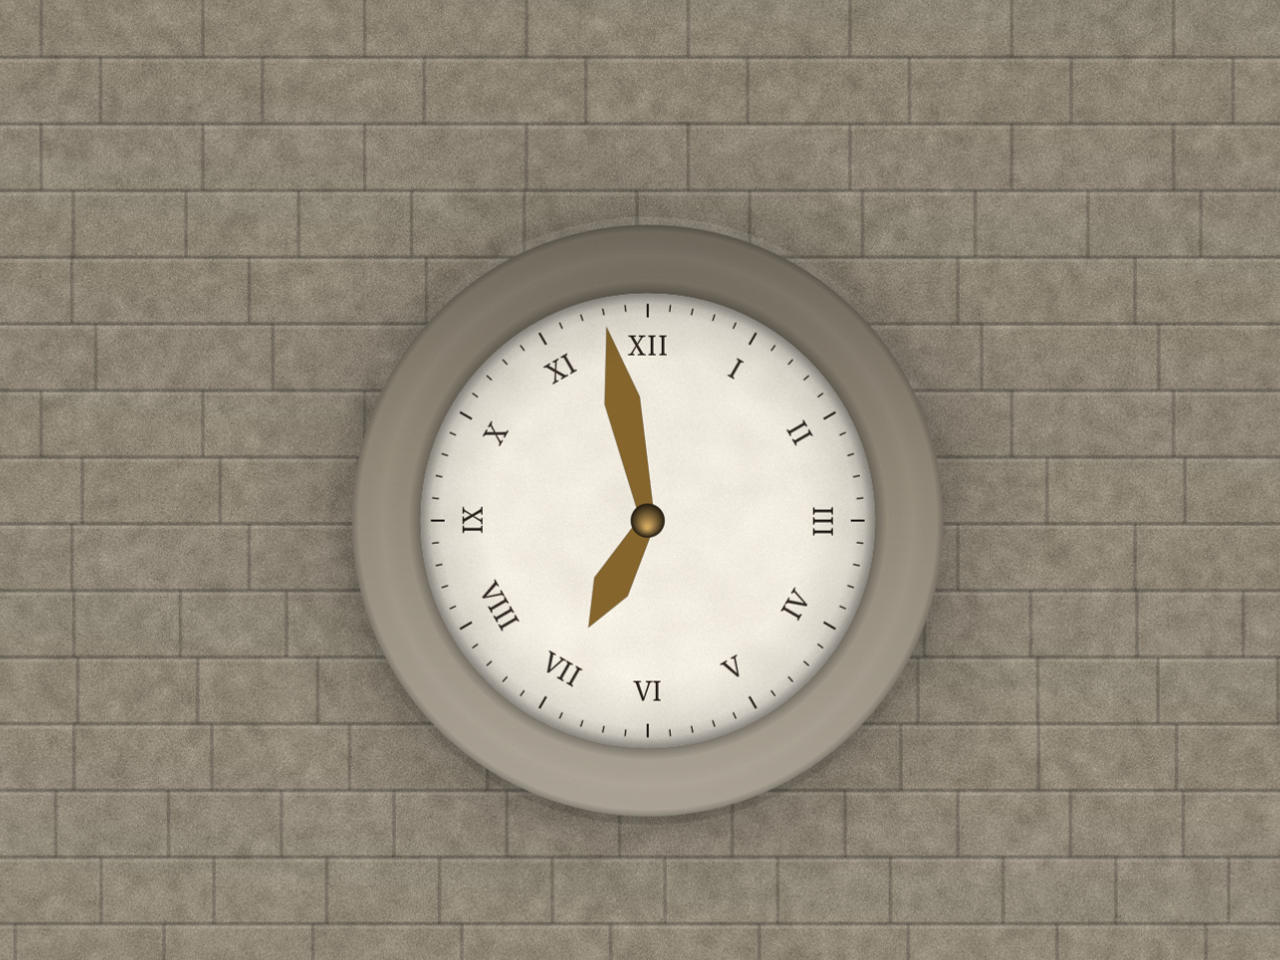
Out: {"hour": 6, "minute": 58}
